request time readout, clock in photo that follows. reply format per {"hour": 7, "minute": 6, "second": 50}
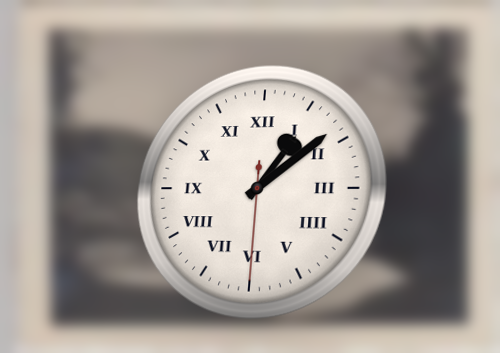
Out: {"hour": 1, "minute": 8, "second": 30}
